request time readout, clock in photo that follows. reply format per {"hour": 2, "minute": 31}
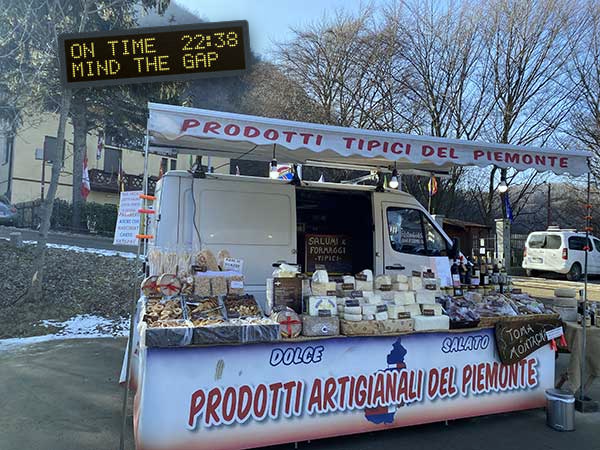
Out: {"hour": 22, "minute": 38}
